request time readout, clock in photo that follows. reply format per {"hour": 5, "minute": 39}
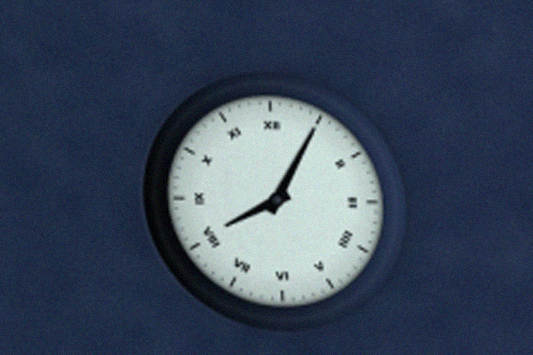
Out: {"hour": 8, "minute": 5}
